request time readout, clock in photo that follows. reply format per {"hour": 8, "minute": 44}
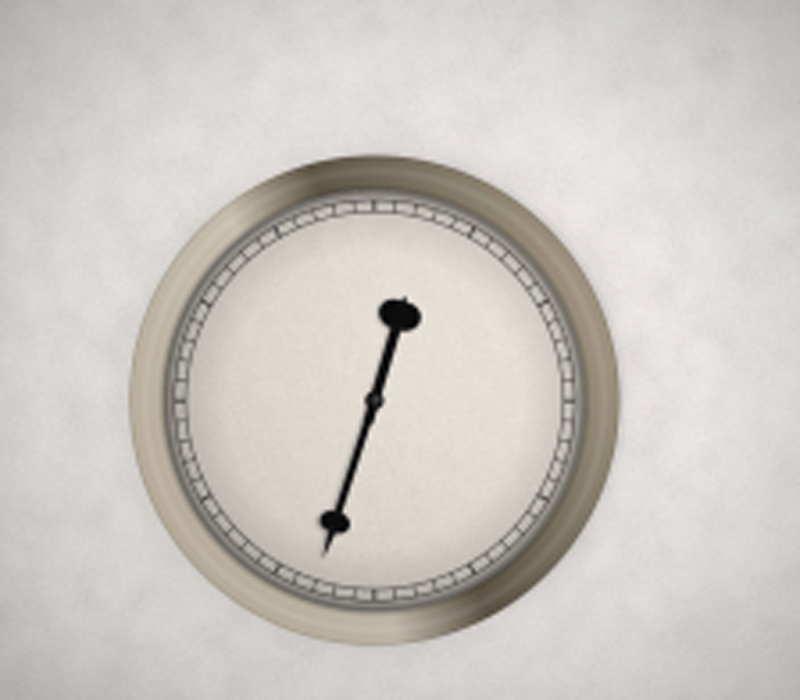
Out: {"hour": 12, "minute": 33}
